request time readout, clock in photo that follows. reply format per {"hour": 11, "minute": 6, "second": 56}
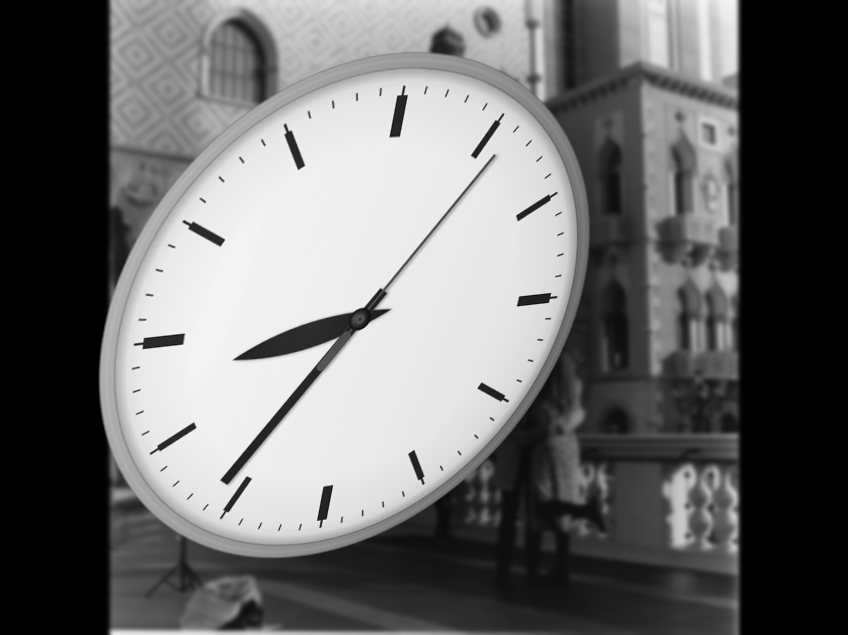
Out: {"hour": 8, "minute": 36, "second": 6}
